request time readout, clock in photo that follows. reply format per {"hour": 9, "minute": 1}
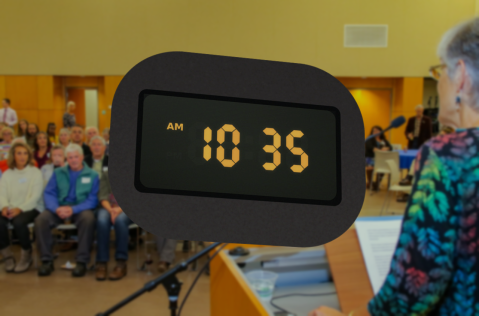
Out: {"hour": 10, "minute": 35}
